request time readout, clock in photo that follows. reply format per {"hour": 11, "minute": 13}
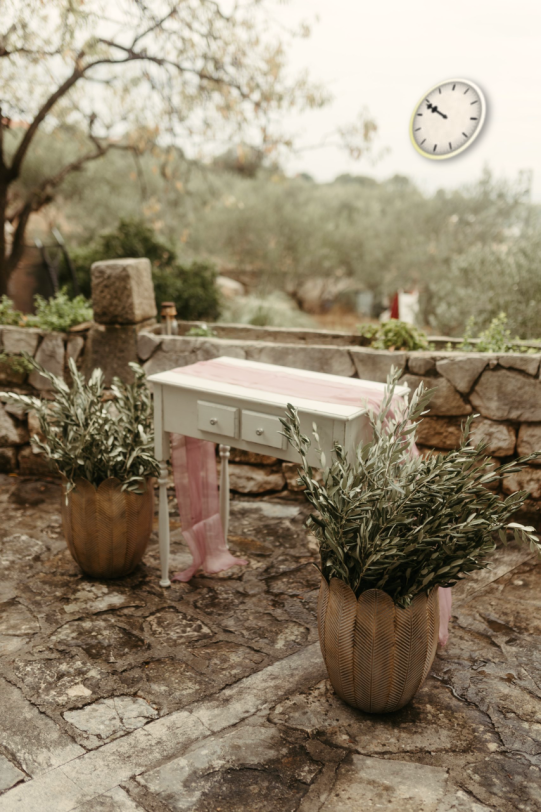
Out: {"hour": 9, "minute": 49}
